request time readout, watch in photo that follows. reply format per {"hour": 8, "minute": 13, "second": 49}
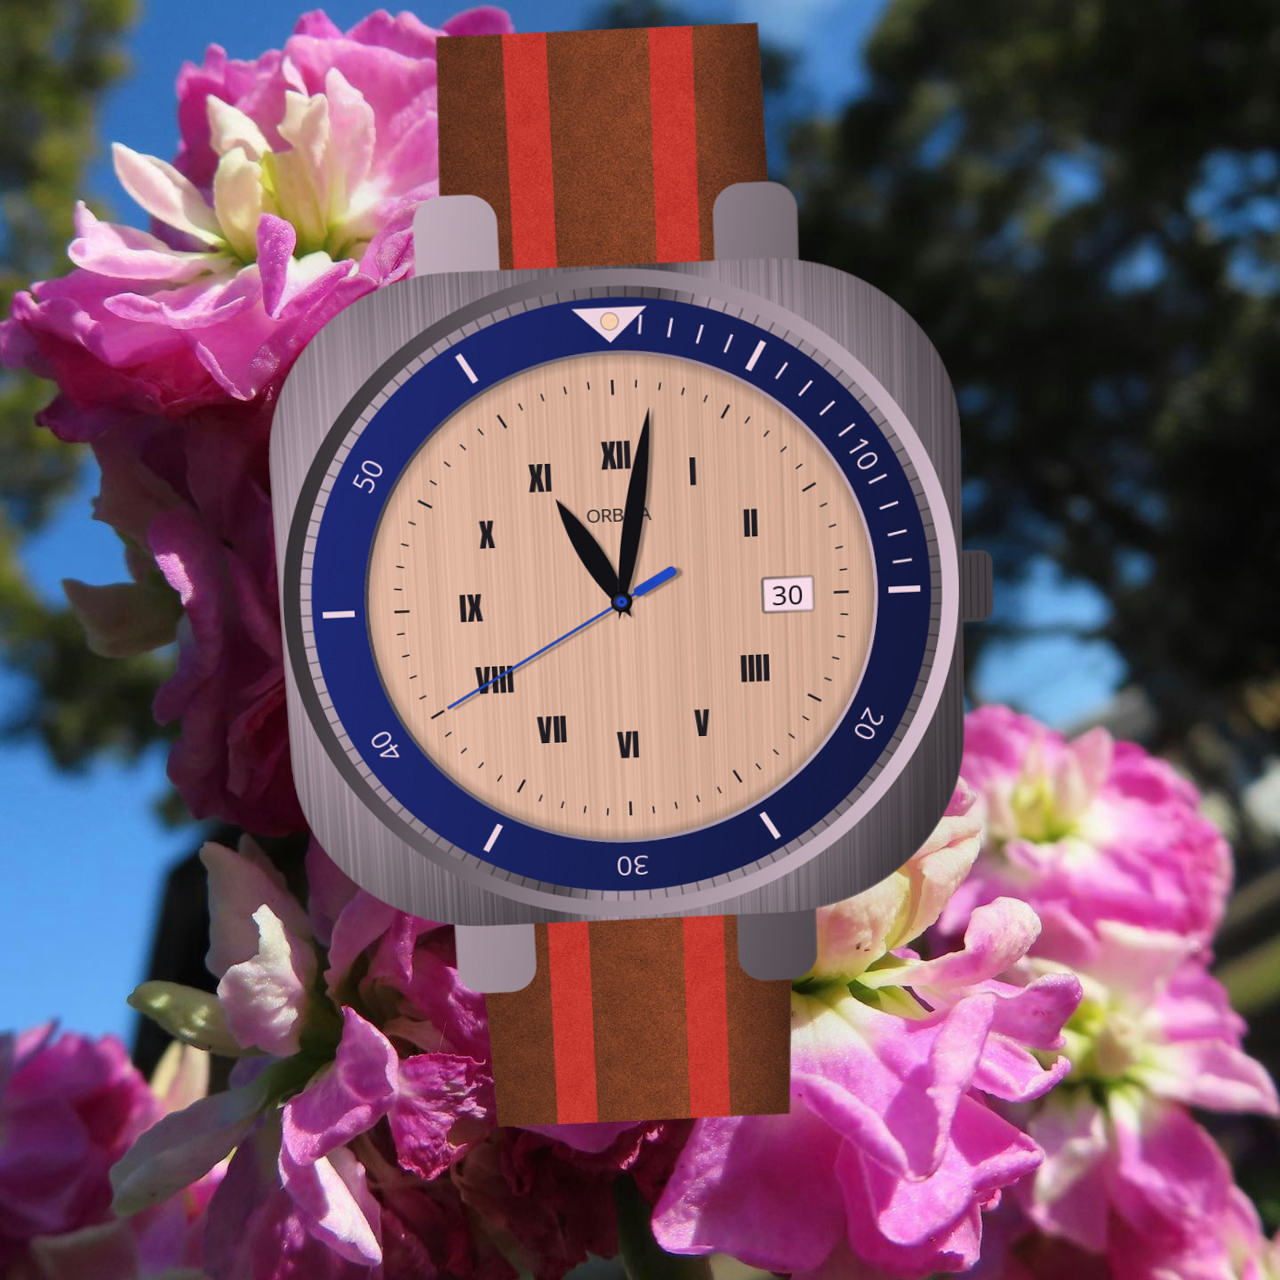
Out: {"hour": 11, "minute": 1, "second": 40}
